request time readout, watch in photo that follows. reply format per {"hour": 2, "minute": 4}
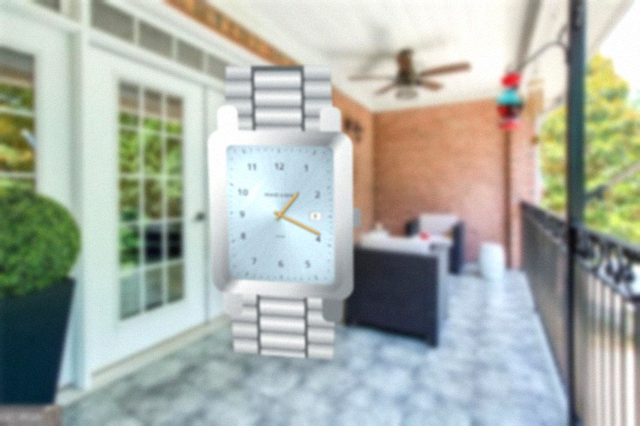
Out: {"hour": 1, "minute": 19}
